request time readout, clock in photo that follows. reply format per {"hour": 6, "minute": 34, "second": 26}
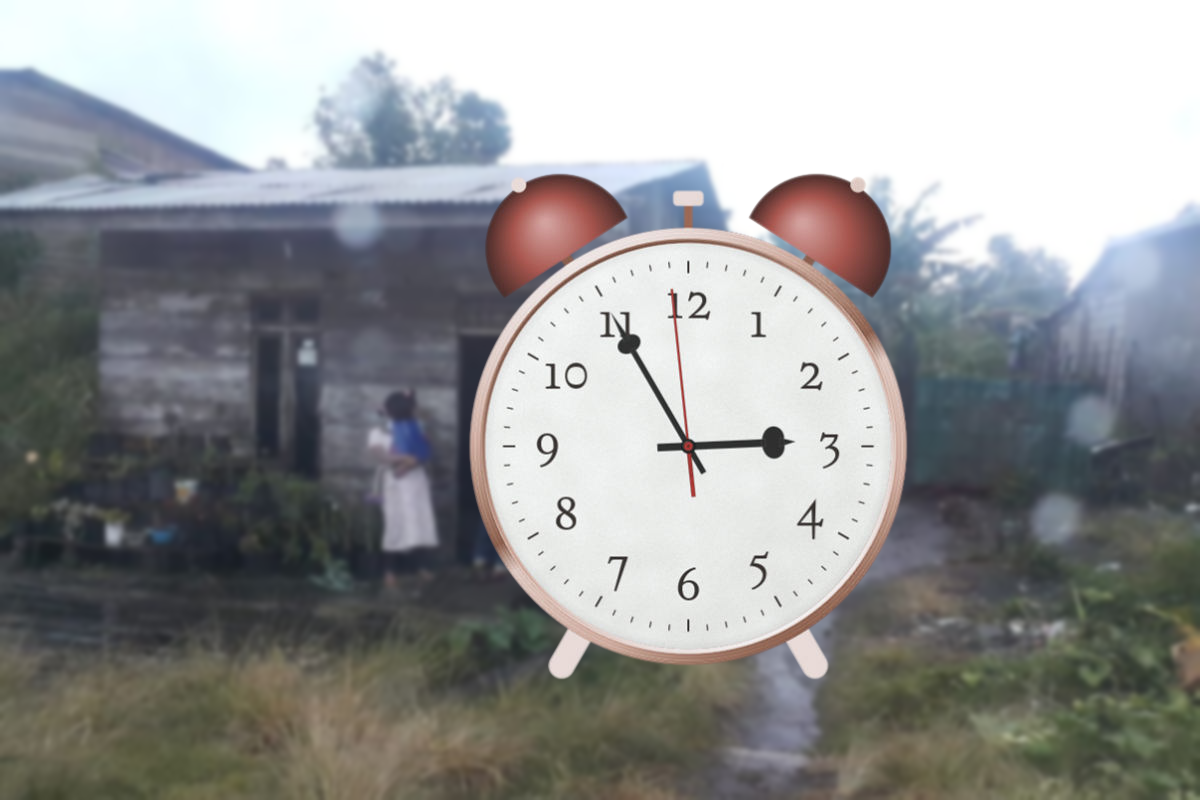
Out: {"hour": 2, "minute": 54, "second": 59}
